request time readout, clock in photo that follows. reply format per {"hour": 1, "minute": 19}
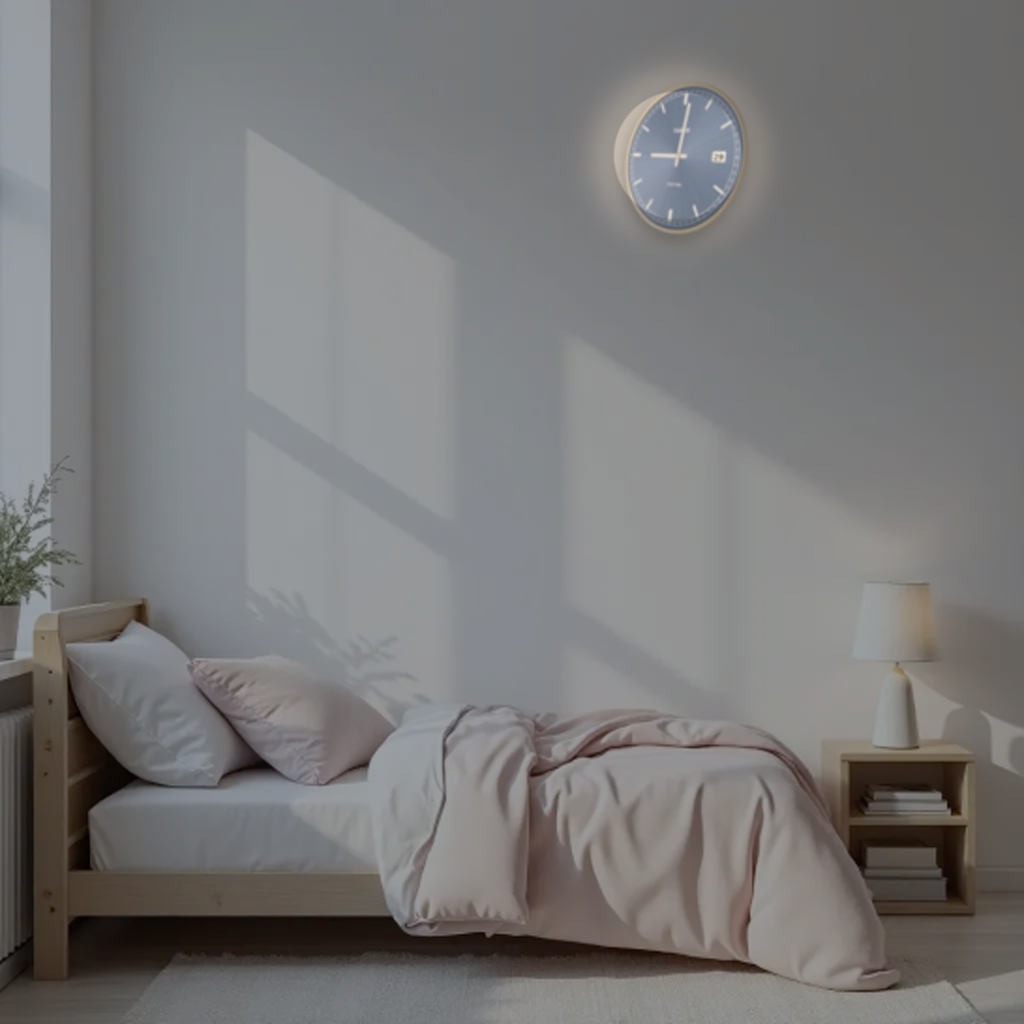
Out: {"hour": 9, "minute": 1}
